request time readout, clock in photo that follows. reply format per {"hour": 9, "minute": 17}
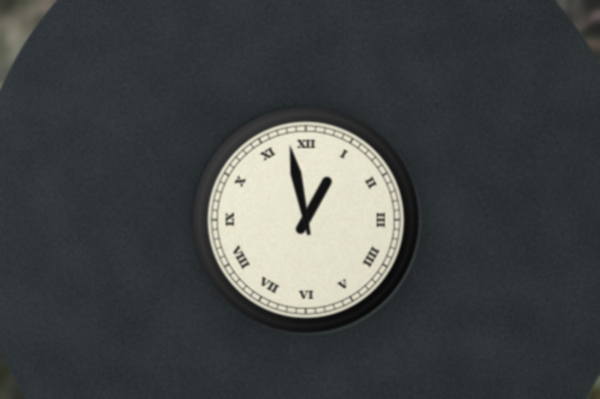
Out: {"hour": 12, "minute": 58}
